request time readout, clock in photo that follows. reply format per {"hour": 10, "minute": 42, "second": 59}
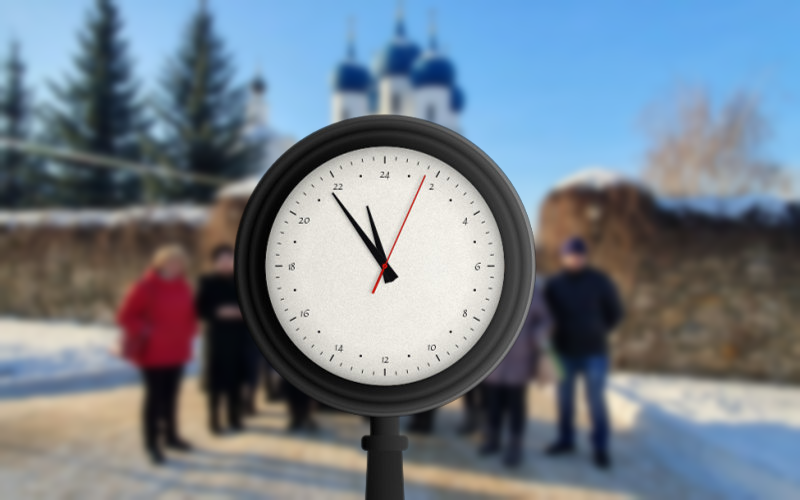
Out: {"hour": 22, "minute": 54, "second": 4}
